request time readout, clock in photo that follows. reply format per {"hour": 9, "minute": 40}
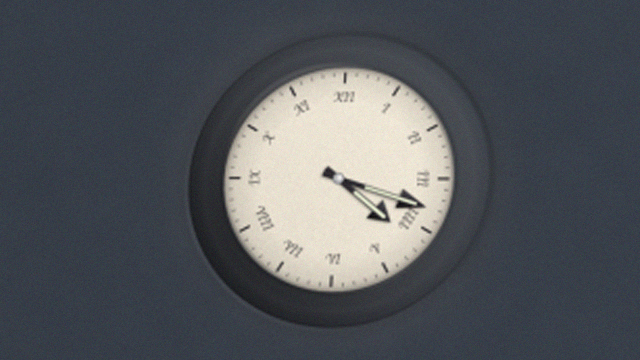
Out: {"hour": 4, "minute": 18}
